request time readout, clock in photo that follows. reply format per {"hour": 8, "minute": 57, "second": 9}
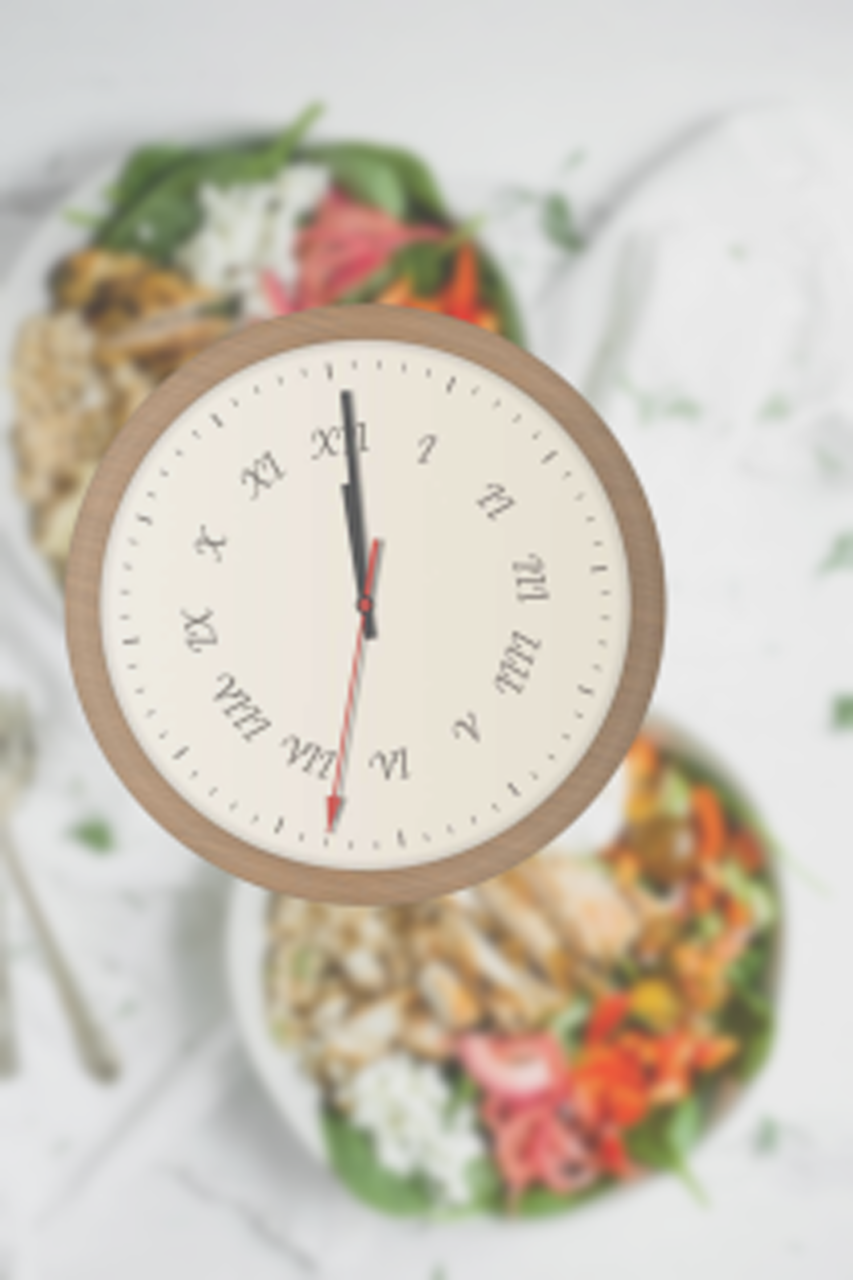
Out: {"hour": 12, "minute": 0, "second": 33}
